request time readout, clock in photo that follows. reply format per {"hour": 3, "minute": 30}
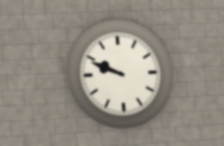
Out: {"hour": 9, "minute": 49}
